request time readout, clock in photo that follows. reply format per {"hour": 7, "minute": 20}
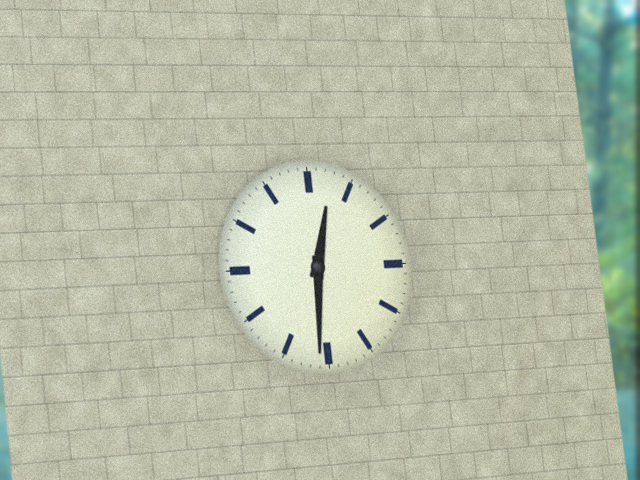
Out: {"hour": 12, "minute": 31}
